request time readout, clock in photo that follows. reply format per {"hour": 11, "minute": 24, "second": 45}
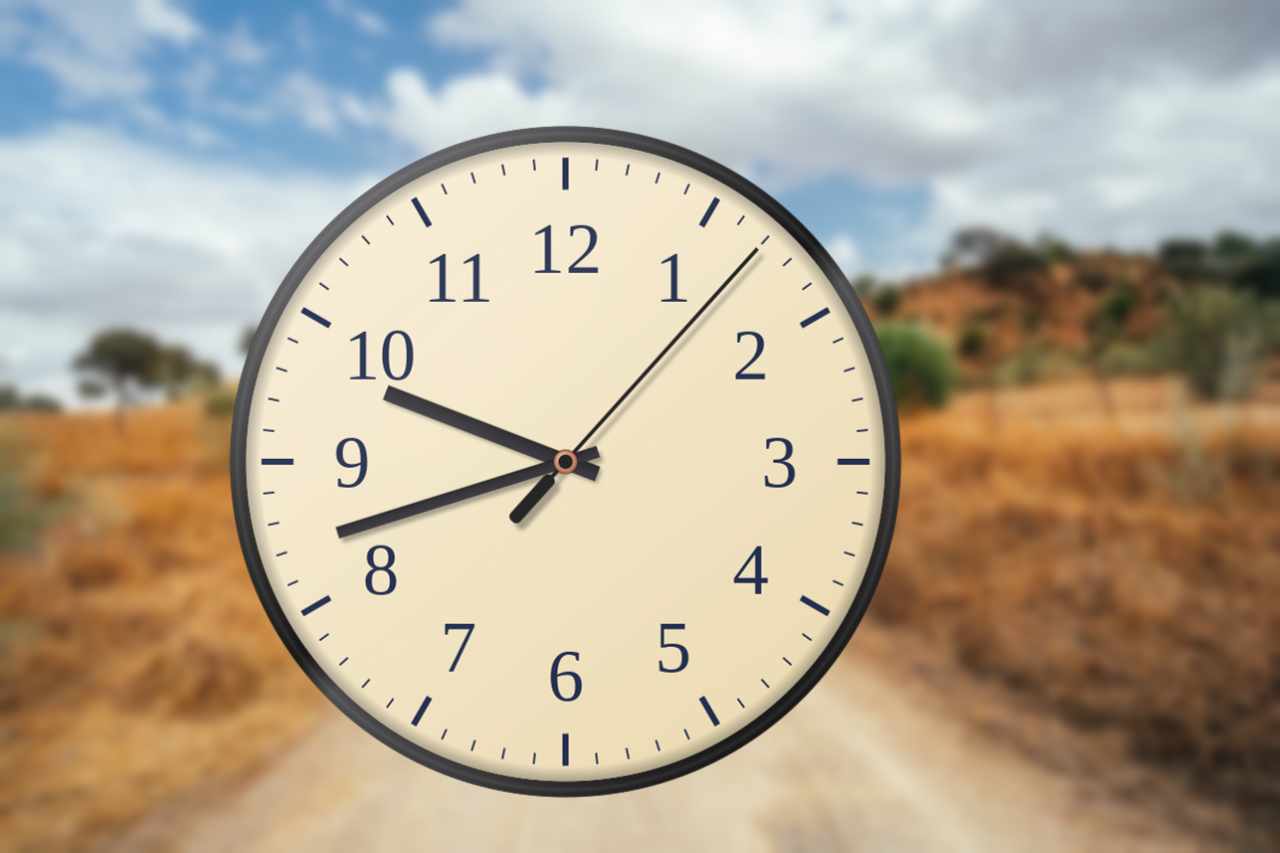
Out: {"hour": 9, "minute": 42, "second": 7}
